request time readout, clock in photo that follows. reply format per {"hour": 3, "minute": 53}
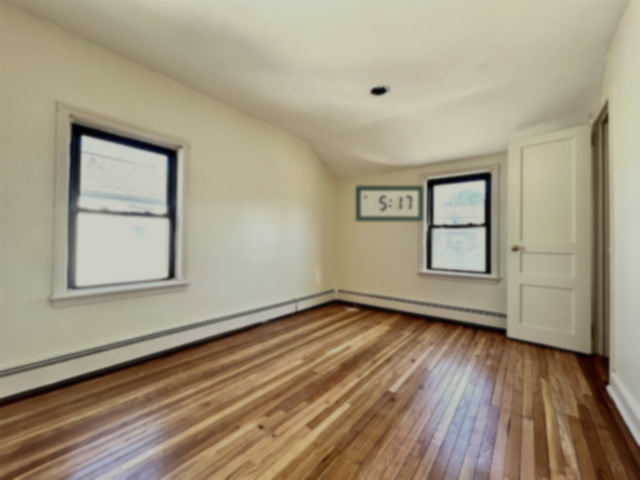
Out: {"hour": 5, "minute": 17}
